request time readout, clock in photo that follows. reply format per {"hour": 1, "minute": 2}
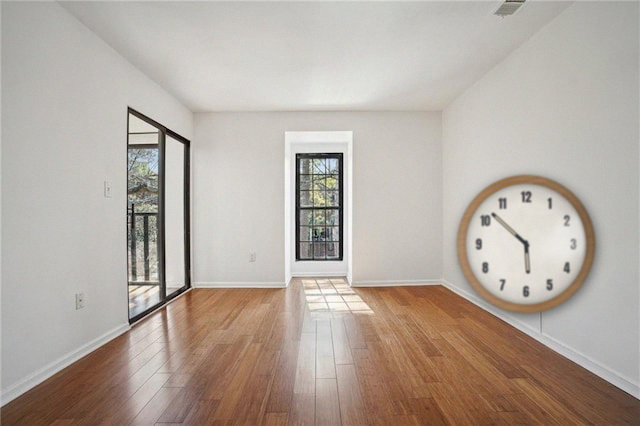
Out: {"hour": 5, "minute": 52}
